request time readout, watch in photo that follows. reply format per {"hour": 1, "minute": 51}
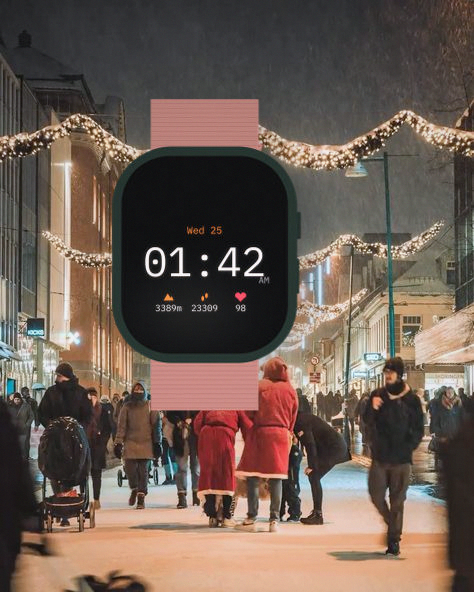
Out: {"hour": 1, "minute": 42}
